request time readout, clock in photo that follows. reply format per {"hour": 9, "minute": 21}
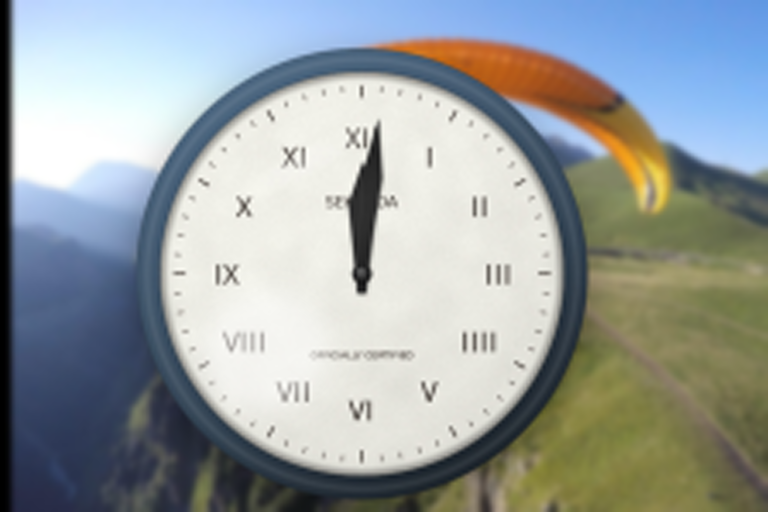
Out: {"hour": 12, "minute": 1}
